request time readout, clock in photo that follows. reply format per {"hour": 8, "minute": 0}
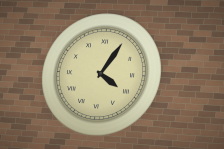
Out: {"hour": 4, "minute": 5}
